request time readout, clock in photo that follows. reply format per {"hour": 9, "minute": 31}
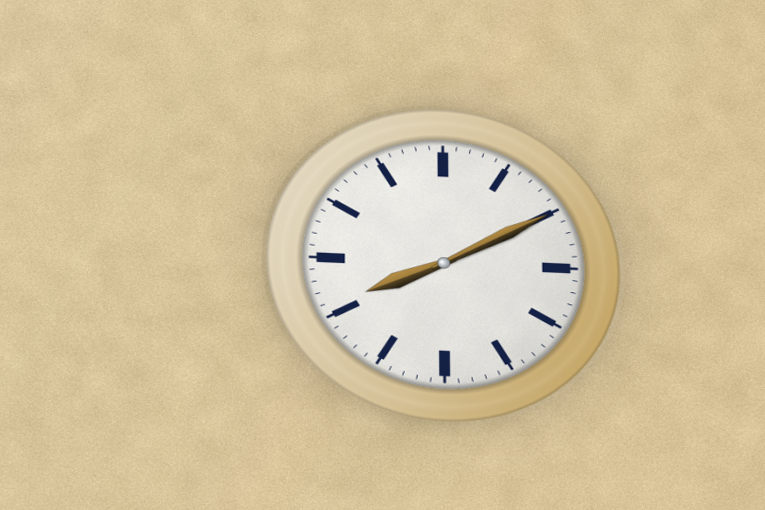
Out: {"hour": 8, "minute": 10}
